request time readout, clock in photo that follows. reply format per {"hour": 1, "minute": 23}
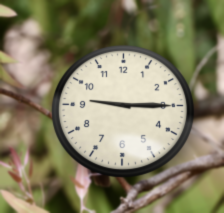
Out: {"hour": 9, "minute": 15}
